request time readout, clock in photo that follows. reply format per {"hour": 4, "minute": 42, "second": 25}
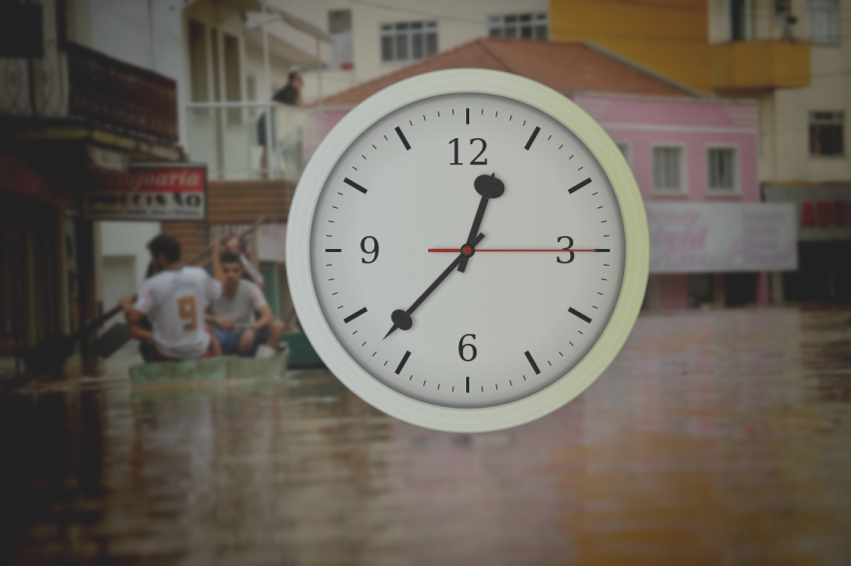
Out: {"hour": 12, "minute": 37, "second": 15}
